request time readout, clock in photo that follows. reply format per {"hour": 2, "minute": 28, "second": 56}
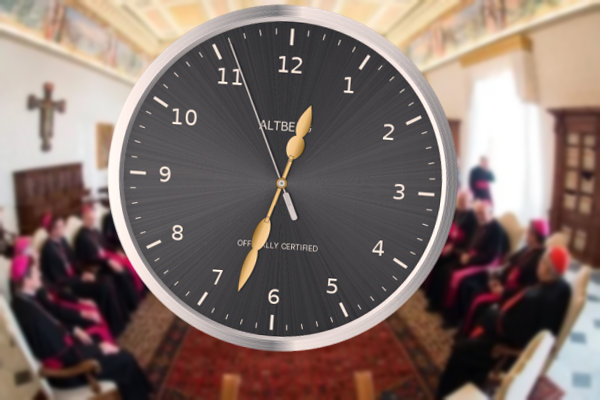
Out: {"hour": 12, "minute": 32, "second": 56}
